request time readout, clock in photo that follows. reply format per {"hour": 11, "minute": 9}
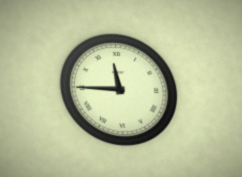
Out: {"hour": 11, "minute": 45}
